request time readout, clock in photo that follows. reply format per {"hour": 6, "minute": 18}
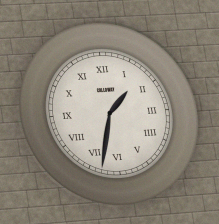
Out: {"hour": 1, "minute": 33}
